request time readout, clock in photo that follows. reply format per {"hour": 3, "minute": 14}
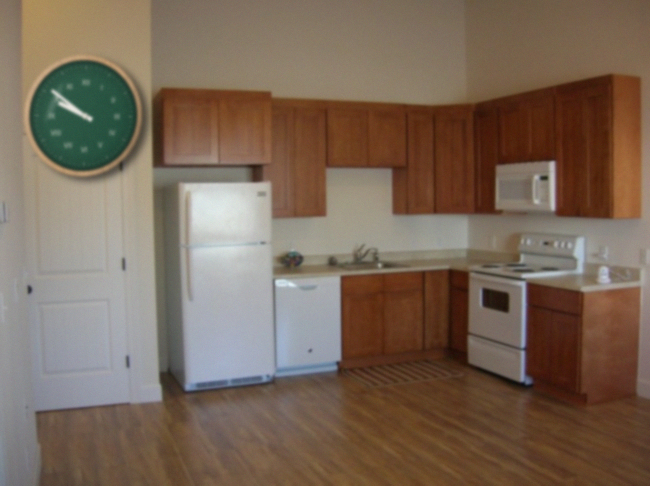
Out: {"hour": 9, "minute": 51}
